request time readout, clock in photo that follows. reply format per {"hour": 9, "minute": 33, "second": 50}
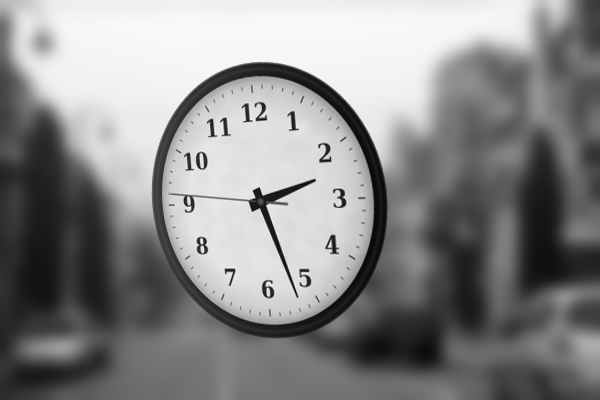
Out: {"hour": 2, "minute": 26, "second": 46}
